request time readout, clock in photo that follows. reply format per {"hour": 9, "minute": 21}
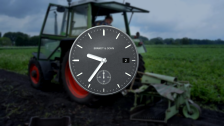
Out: {"hour": 9, "minute": 36}
